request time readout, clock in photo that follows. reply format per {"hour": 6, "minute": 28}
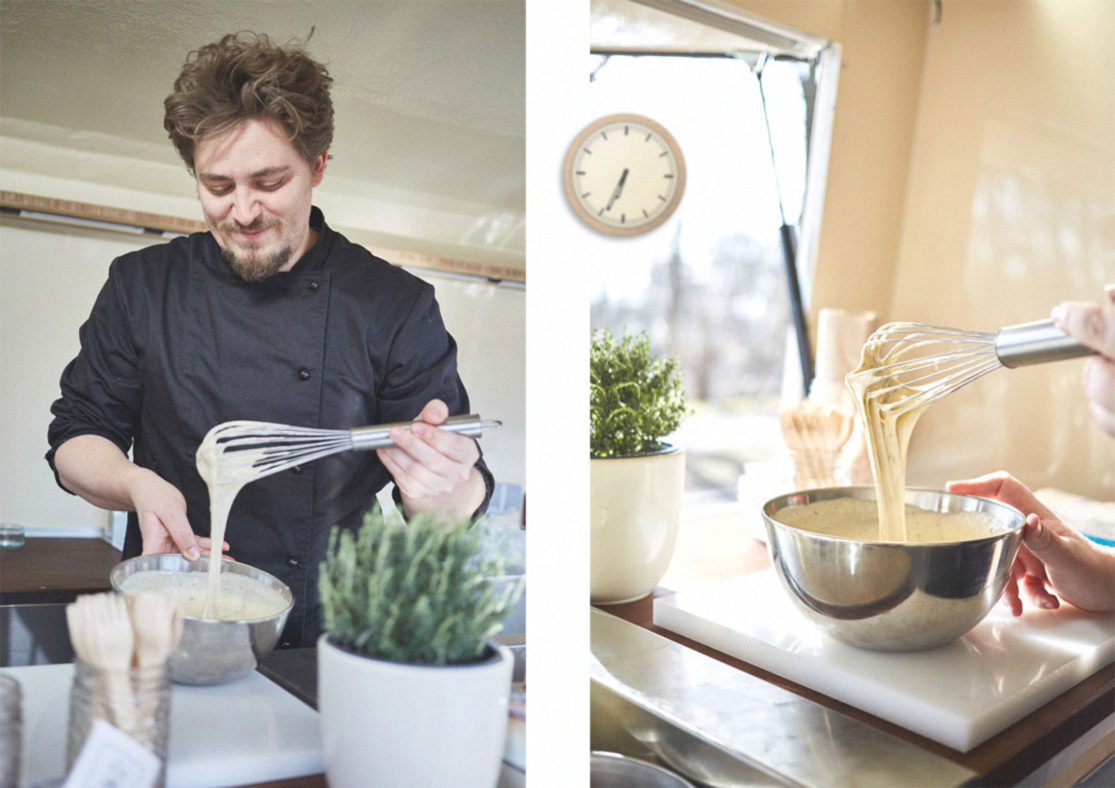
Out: {"hour": 6, "minute": 34}
